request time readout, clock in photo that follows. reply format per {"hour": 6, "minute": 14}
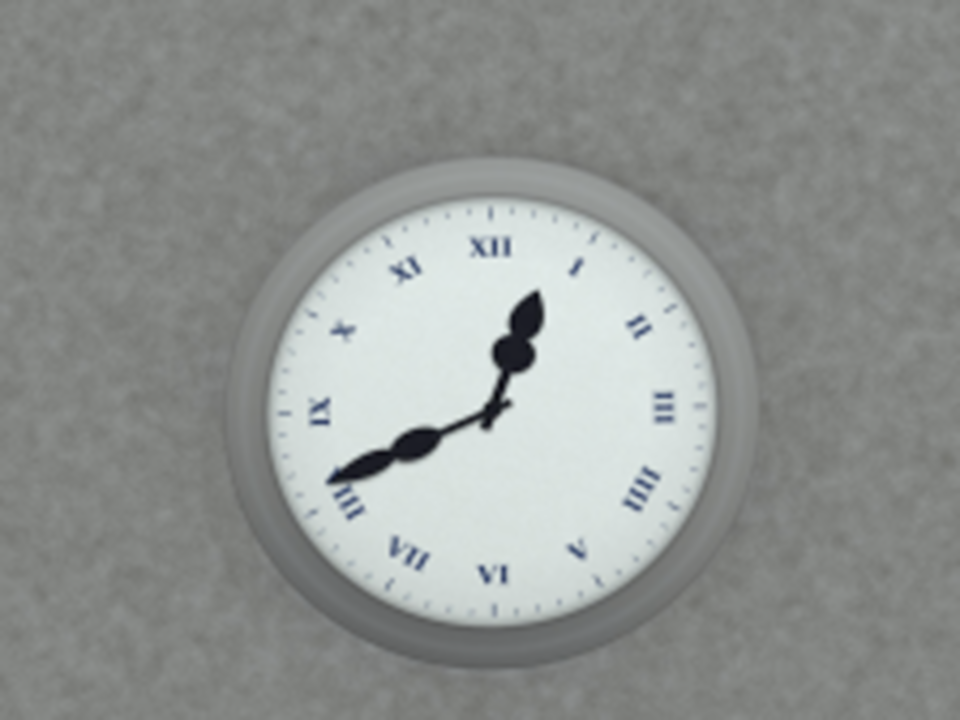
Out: {"hour": 12, "minute": 41}
